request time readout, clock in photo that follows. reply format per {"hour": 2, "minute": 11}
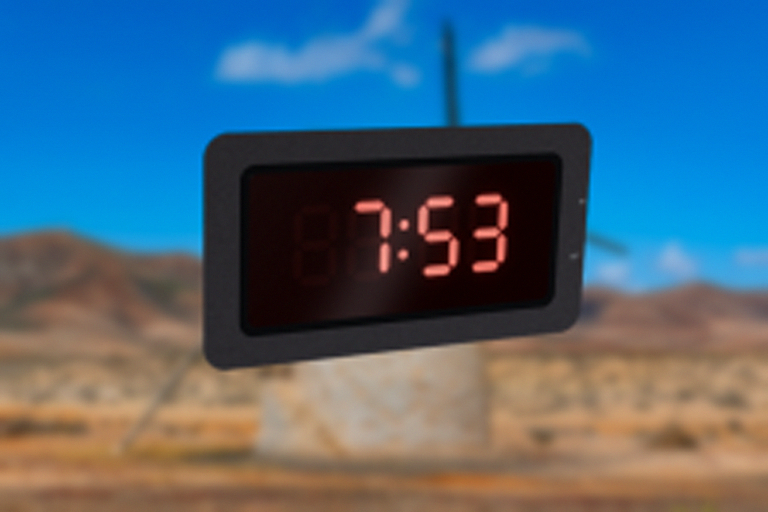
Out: {"hour": 7, "minute": 53}
